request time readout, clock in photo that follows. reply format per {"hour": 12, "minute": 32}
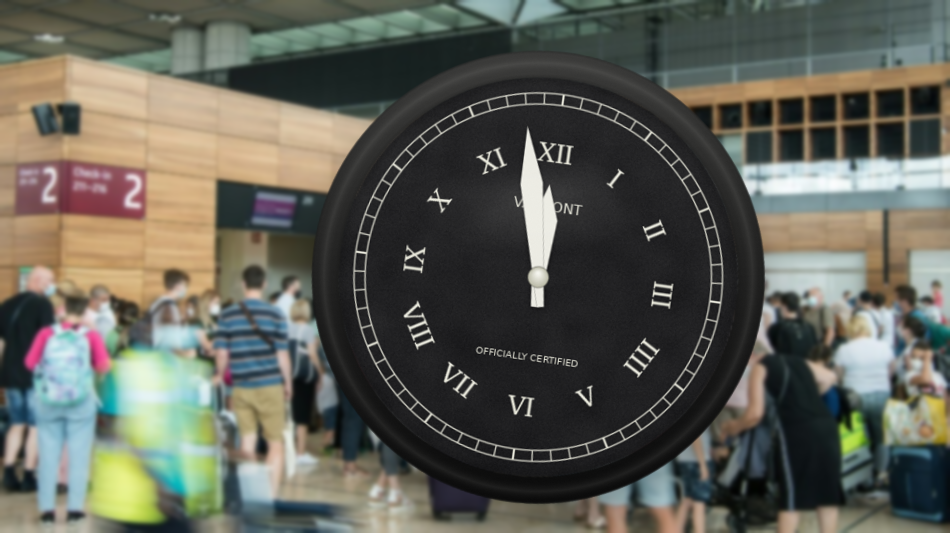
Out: {"hour": 11, "minute": 58}
